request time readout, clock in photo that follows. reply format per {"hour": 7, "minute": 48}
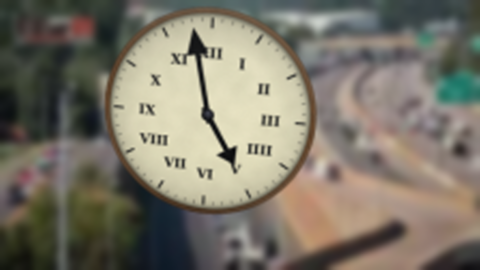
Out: {"hour": 4, "minute": 58}
